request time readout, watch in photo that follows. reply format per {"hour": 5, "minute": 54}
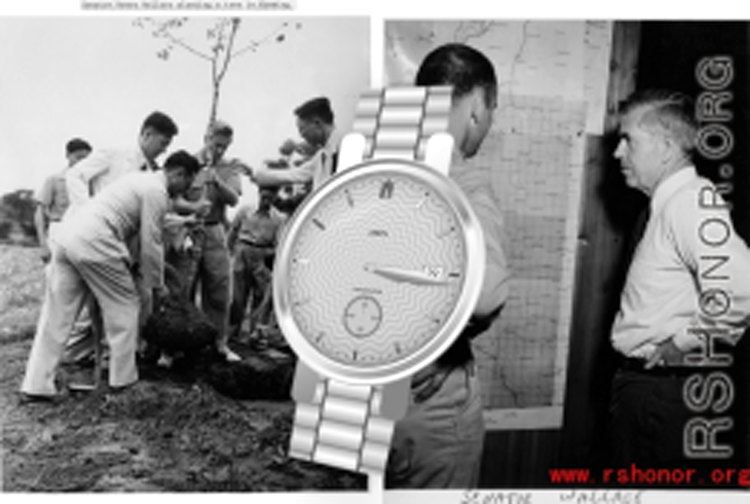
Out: {"hour": 3, "minute": 16}
